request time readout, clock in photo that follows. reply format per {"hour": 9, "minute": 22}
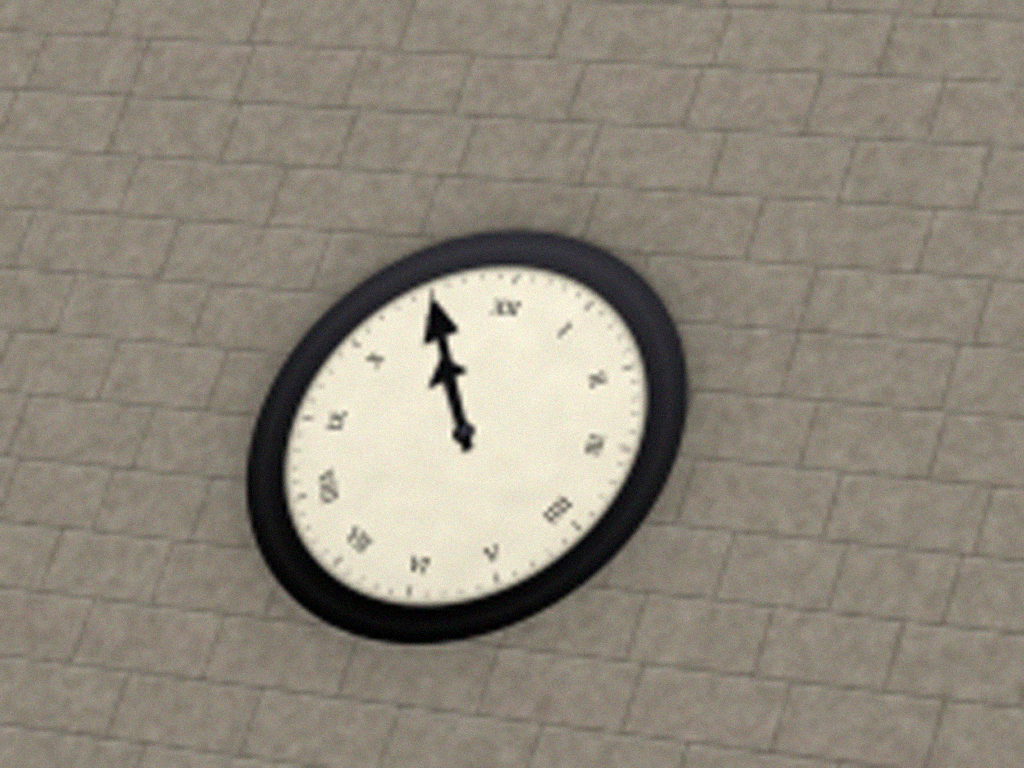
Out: {"hour": 10, "minute": 55}
